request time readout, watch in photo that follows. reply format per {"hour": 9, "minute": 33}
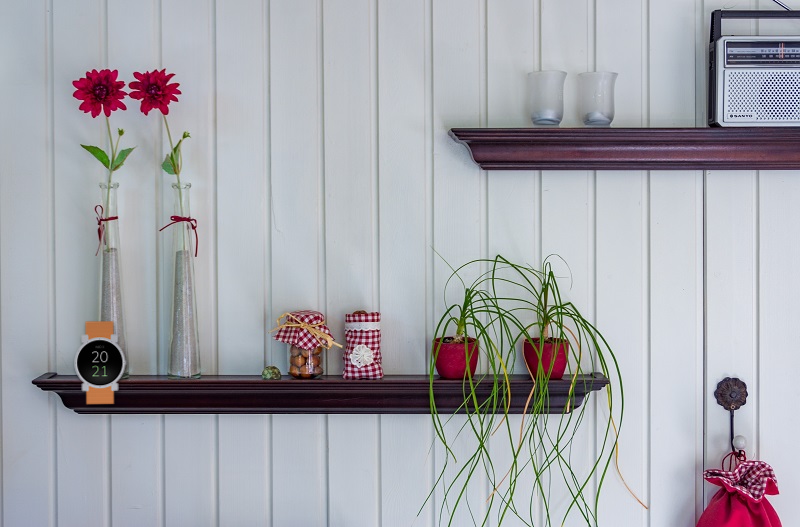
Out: {"hour": 20, "minute": 21}
